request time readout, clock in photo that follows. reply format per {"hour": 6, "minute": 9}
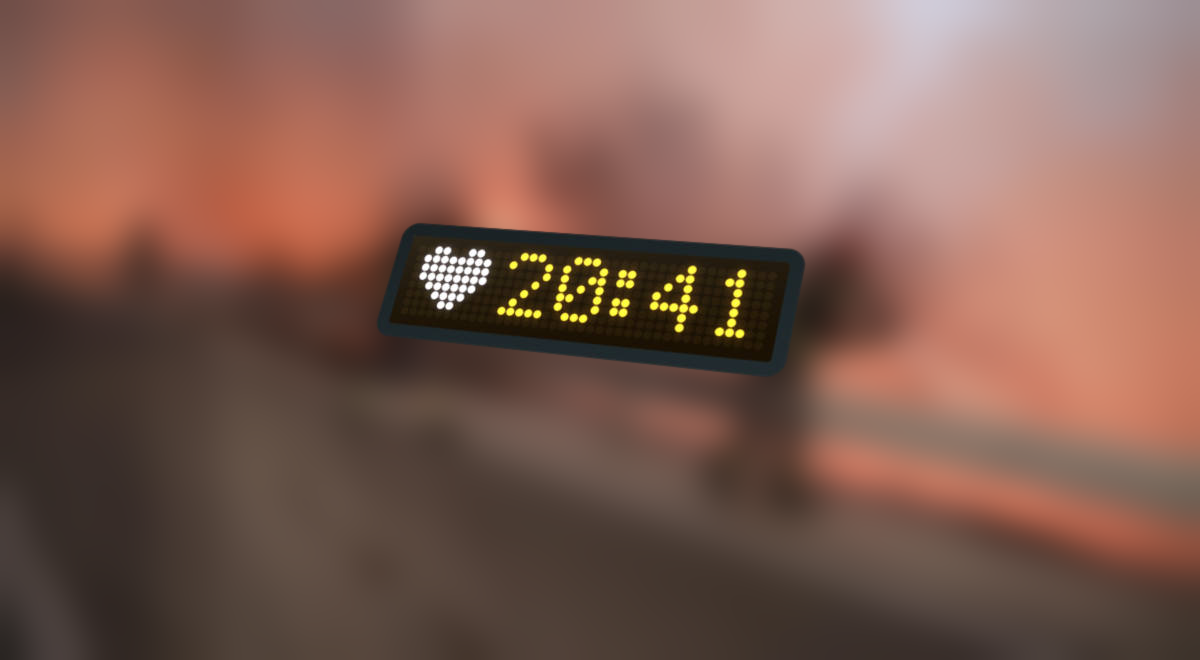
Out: {"hour": 20, "minute": 41}
